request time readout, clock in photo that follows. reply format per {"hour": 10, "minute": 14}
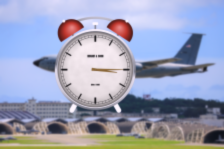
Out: {"hour": 3, "minute": 15}
